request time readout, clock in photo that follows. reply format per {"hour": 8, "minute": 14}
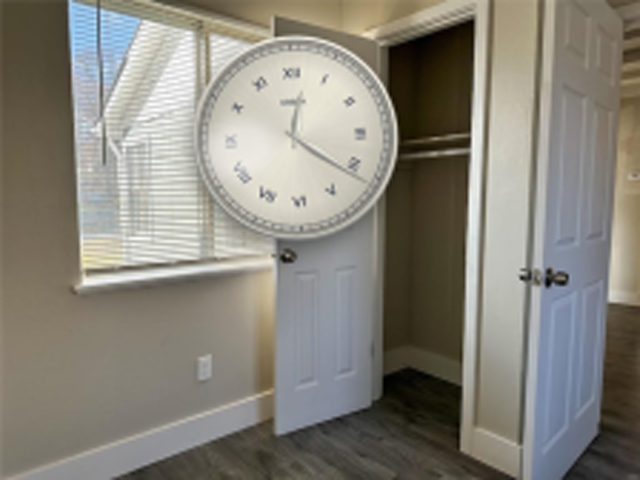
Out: {"hour": 12, "minute": 21}
